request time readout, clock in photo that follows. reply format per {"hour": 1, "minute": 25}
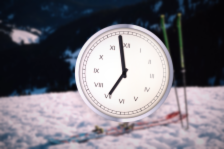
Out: {"hour": 6, "minute": 58}
